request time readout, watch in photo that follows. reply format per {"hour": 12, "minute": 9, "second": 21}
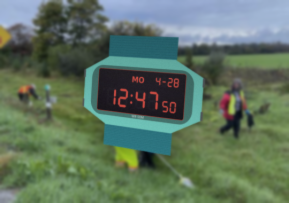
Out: {"hour": 12, "minute": 47, "second": 50}
